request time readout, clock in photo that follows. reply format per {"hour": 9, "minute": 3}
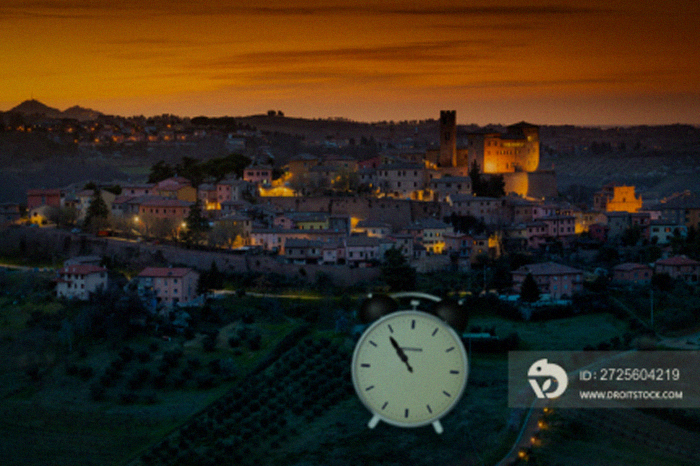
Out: {"hour": 10, "minute": 54}
